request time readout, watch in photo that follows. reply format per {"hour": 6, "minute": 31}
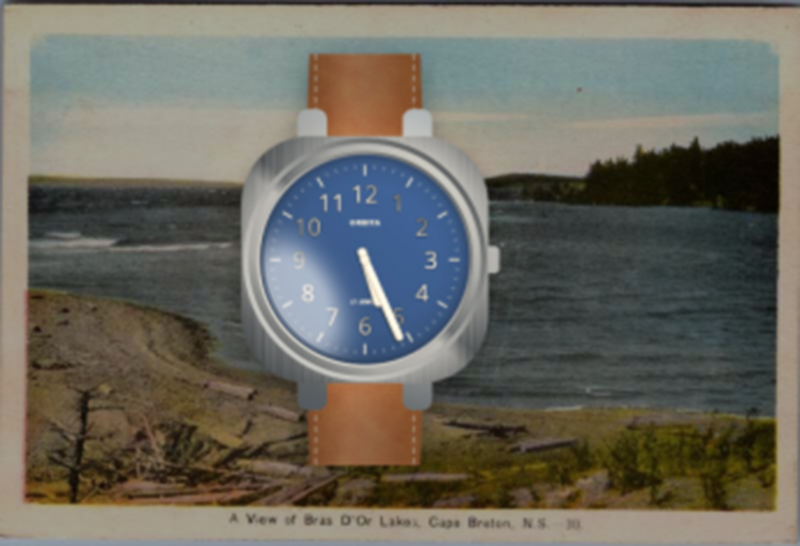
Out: {"hour": 5, "minute": 26}
